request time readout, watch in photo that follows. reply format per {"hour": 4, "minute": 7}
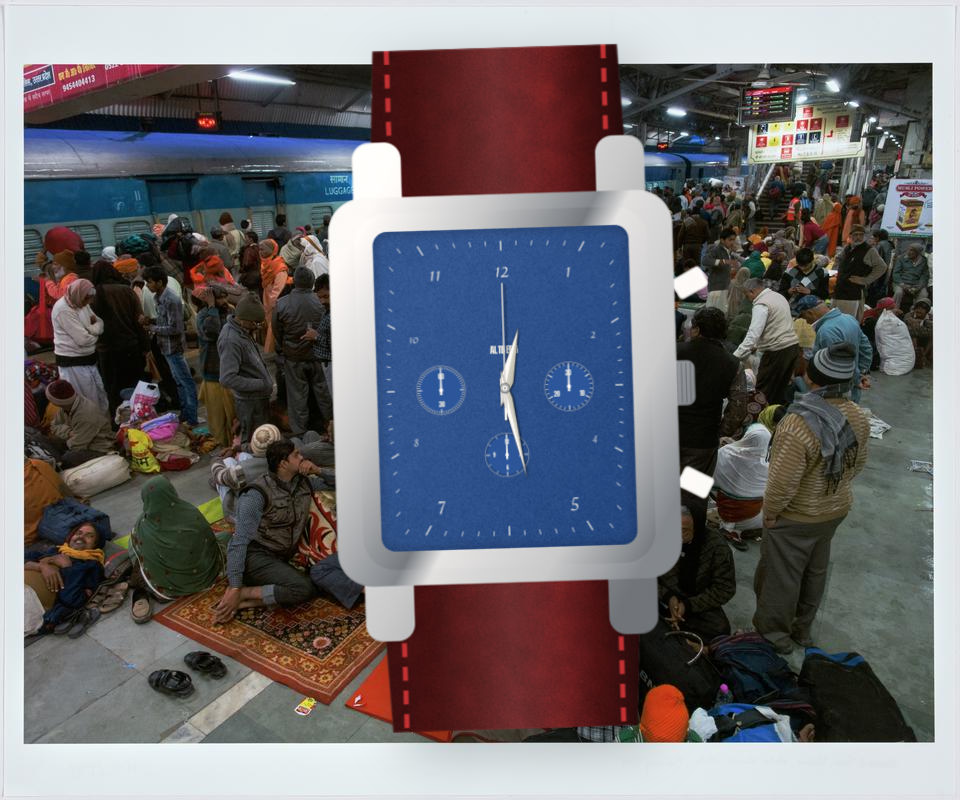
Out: {"hour": 12, "minute": 28}
